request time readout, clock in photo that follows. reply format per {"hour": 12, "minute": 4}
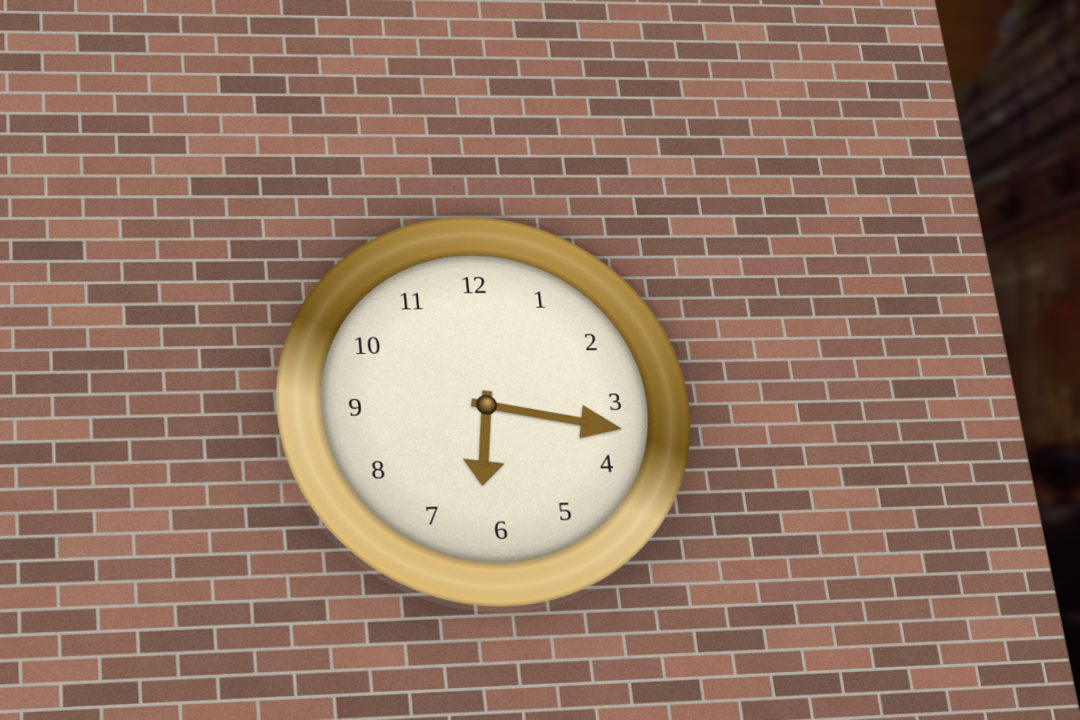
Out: {"hour": 6, "minute": 17}
